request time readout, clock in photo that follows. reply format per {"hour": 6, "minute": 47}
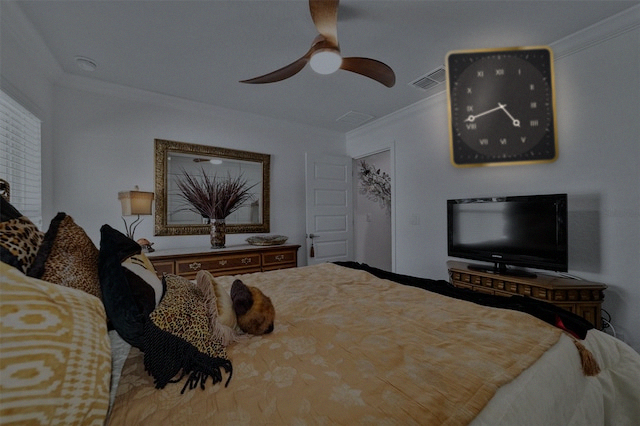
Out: {"hour": 4, "minute": 42}
